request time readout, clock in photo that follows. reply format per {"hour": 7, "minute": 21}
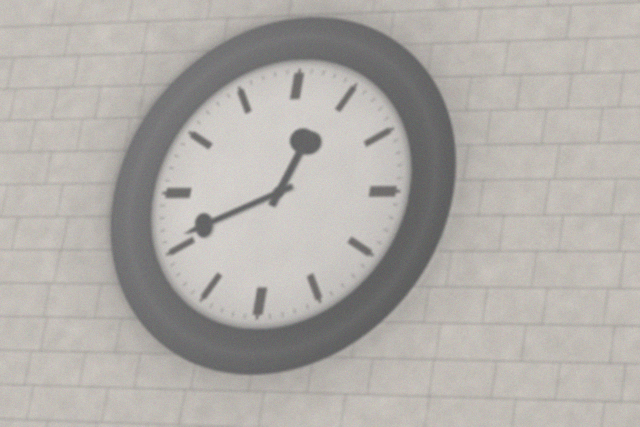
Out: {"hour": 12, "minute": 41}
